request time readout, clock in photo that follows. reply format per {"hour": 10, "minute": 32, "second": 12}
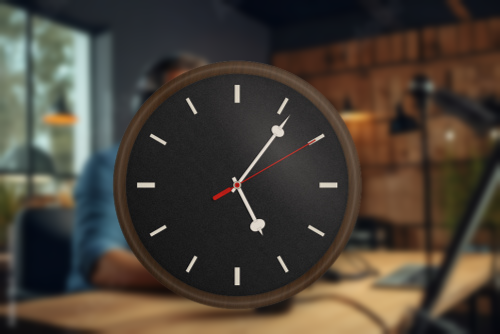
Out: {"hour": 5, "minute": 6, "second": 10}
